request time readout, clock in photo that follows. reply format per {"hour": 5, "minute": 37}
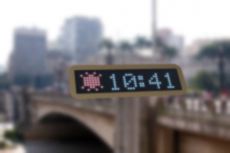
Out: {"hour": 10, "minute": 41}
